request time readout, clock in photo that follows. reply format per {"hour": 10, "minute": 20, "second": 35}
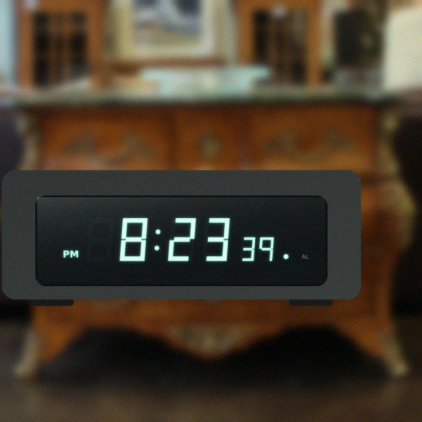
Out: {"hour": 8, "minute": 23, "second": 39}
